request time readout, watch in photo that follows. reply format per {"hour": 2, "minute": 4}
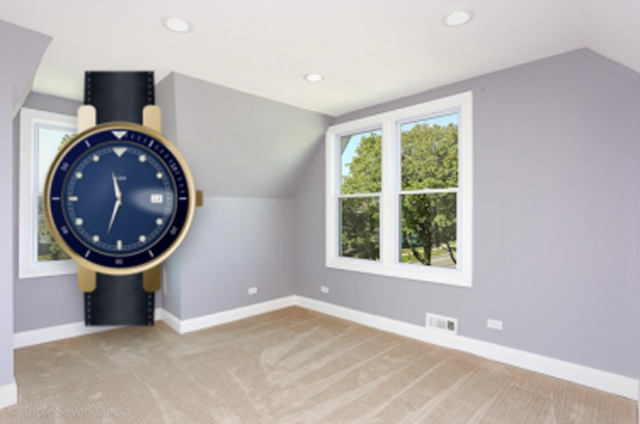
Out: {"hour": 11, "minute": 33}
